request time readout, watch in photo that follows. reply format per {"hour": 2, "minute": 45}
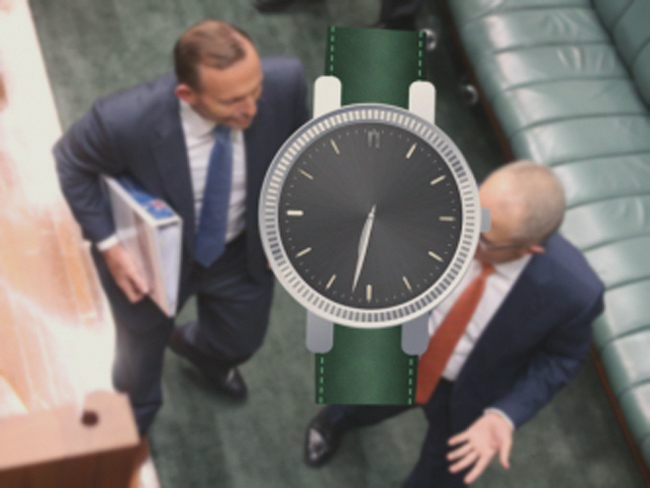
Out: {"hour": 6, "minute": 32}
